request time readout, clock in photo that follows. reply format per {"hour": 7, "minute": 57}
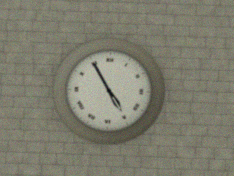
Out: {"hour": 4, "minute": 55}
